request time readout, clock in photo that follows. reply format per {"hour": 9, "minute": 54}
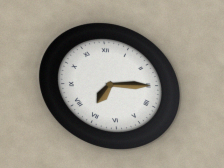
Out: {"hour": 7, "minute": 15}
